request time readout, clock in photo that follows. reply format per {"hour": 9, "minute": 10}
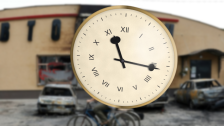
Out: {"hour": 11, "minute": 16}
